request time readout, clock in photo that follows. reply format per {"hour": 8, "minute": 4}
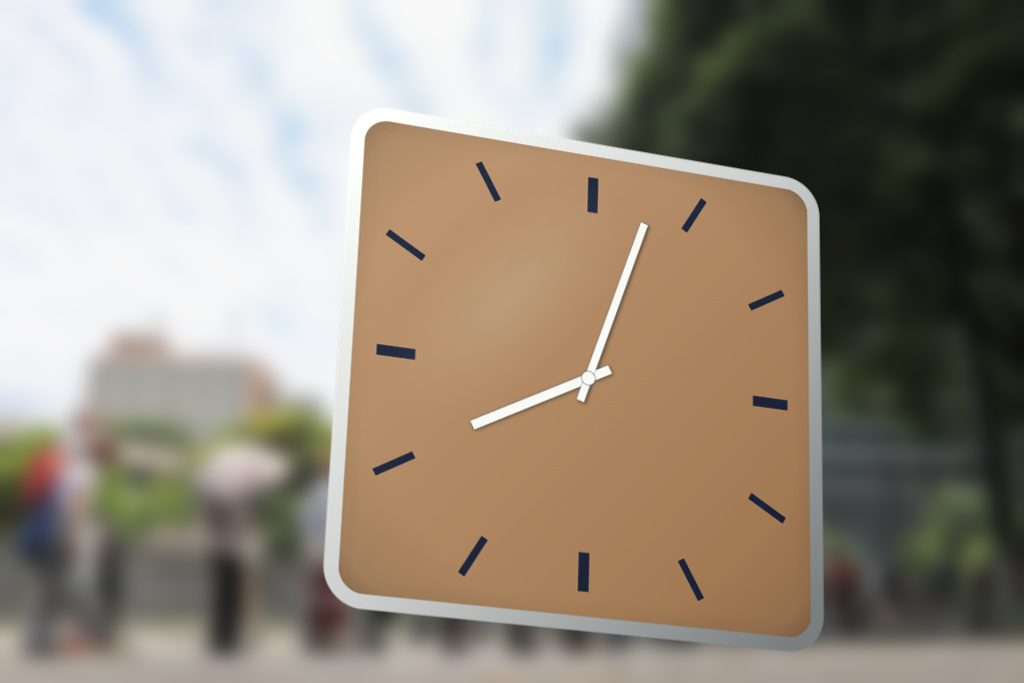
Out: {"hour": 8, "minute": 3}
